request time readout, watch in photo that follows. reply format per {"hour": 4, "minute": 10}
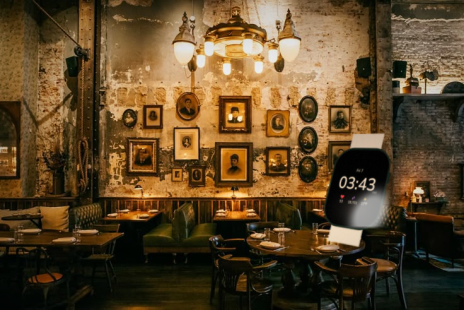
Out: {"hour": 3, "minute": 43}
